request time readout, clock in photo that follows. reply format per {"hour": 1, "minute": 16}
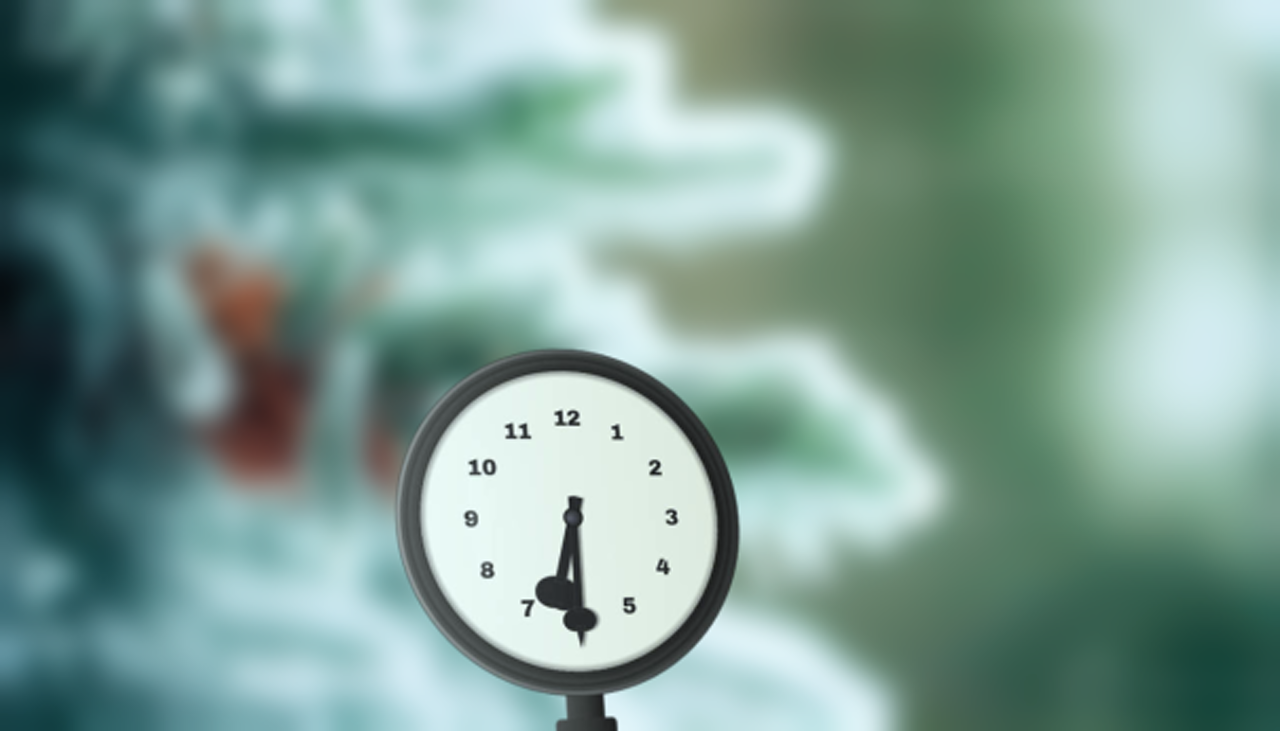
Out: {"hour": 6, "minute": 30}
